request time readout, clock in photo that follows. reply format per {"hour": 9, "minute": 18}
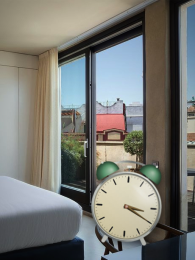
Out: {"hour": 3, "minute": 20}
